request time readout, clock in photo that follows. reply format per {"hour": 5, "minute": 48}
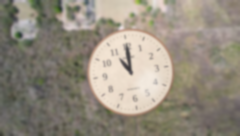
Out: {"hour": 11, "minute": 0}
